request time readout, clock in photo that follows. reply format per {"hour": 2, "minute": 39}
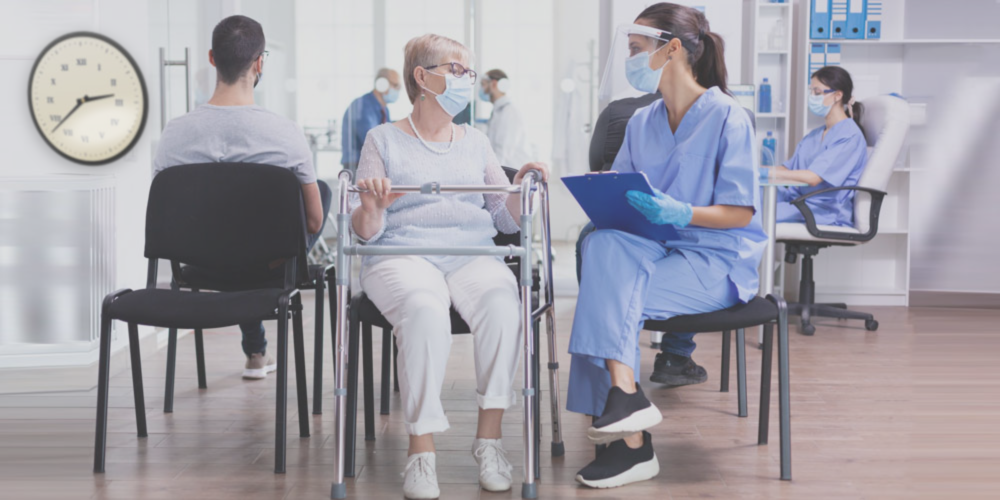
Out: {"hour": 2, "minute": 38}
